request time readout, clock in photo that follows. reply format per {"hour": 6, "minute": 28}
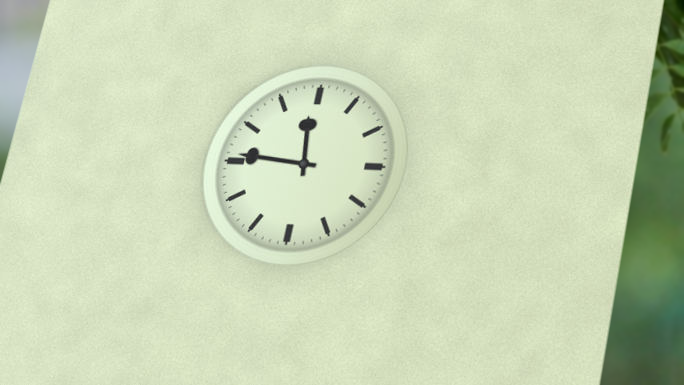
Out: {"hour": 11, "minute": 46}
